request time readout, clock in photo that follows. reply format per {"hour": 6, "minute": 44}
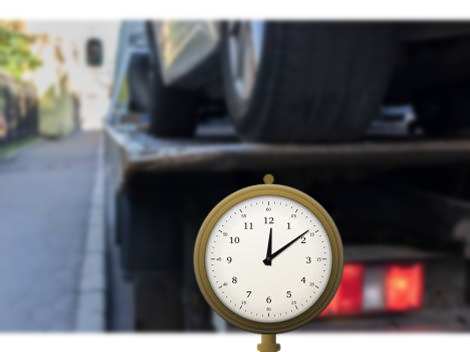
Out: {"hour": 12, "minute": 9}
